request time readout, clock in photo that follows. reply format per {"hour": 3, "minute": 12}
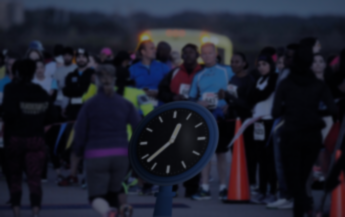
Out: {"hour": 12, "minute": 38}
